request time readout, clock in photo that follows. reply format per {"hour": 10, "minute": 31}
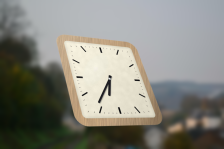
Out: {"hour": 6, "minute": 36}
